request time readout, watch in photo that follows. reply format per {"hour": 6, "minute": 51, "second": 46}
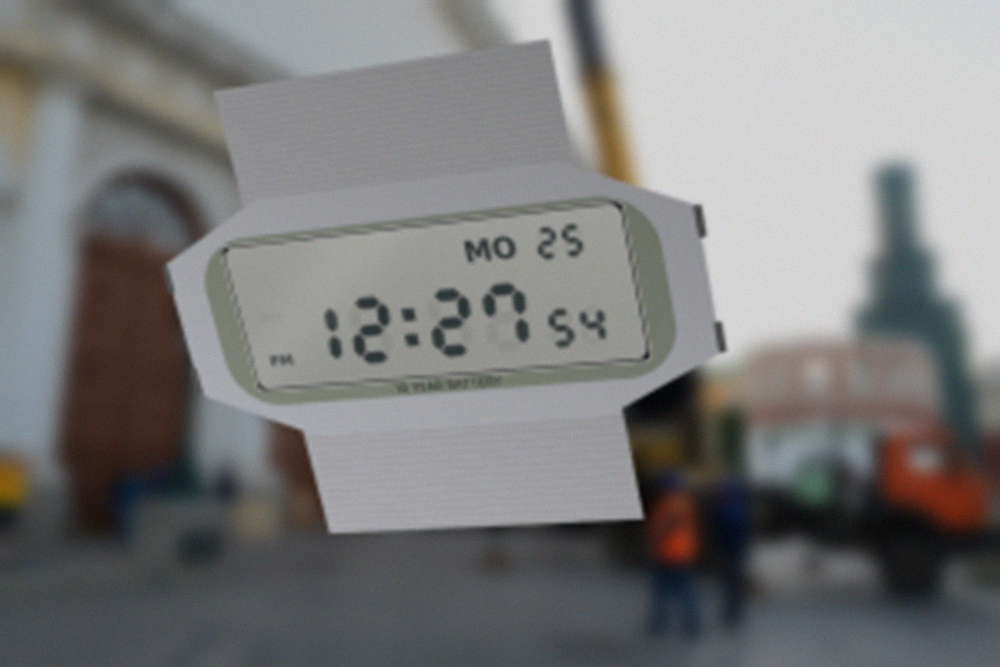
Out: {"hour": 12, "minute": 27, "second": 54}
